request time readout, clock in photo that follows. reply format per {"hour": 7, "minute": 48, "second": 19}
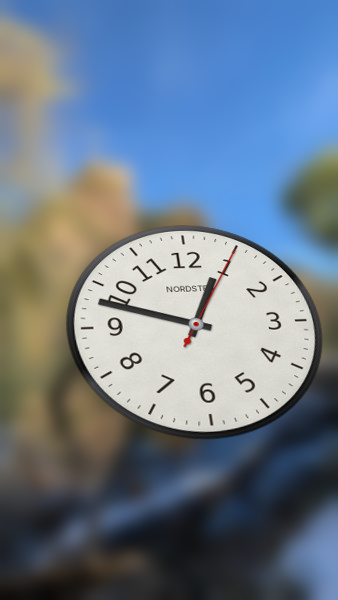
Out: {"hour": 12, "minute": 48, "second": 5}
